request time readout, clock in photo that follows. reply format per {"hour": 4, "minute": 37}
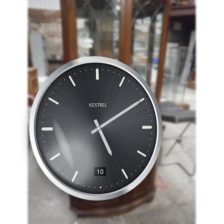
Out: {"hour": 5, "minute": 10}
